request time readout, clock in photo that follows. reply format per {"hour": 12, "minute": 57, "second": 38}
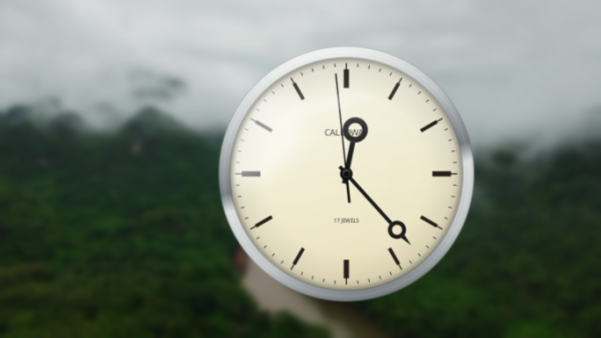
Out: {"hour": 12, "minute": 22, "second": 59}
